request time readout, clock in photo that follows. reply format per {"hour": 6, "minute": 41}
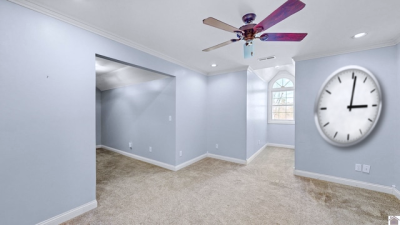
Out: {"hour": 3, "minute": 1}
